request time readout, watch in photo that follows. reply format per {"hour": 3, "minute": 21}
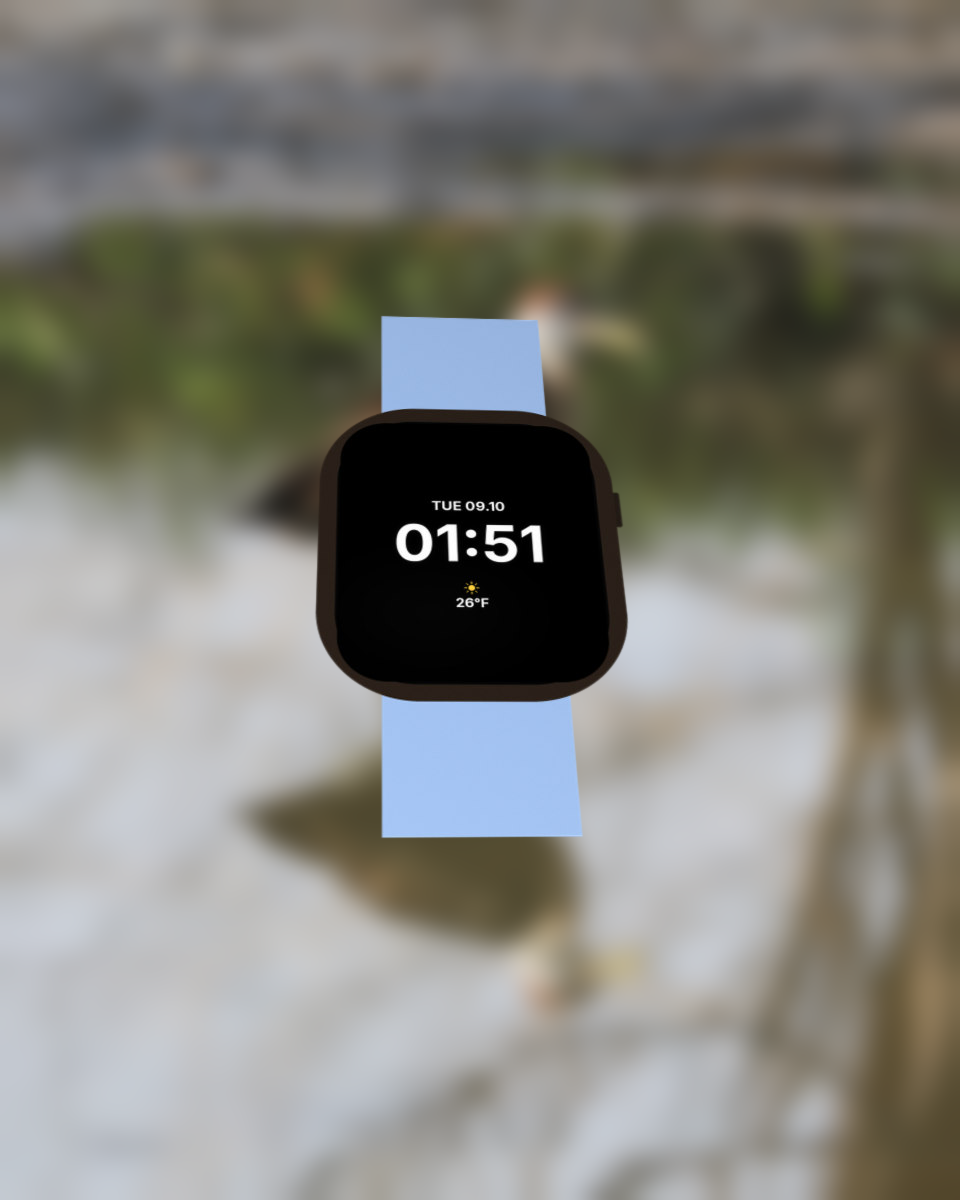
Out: {"hour": 1, "minute": 51}
